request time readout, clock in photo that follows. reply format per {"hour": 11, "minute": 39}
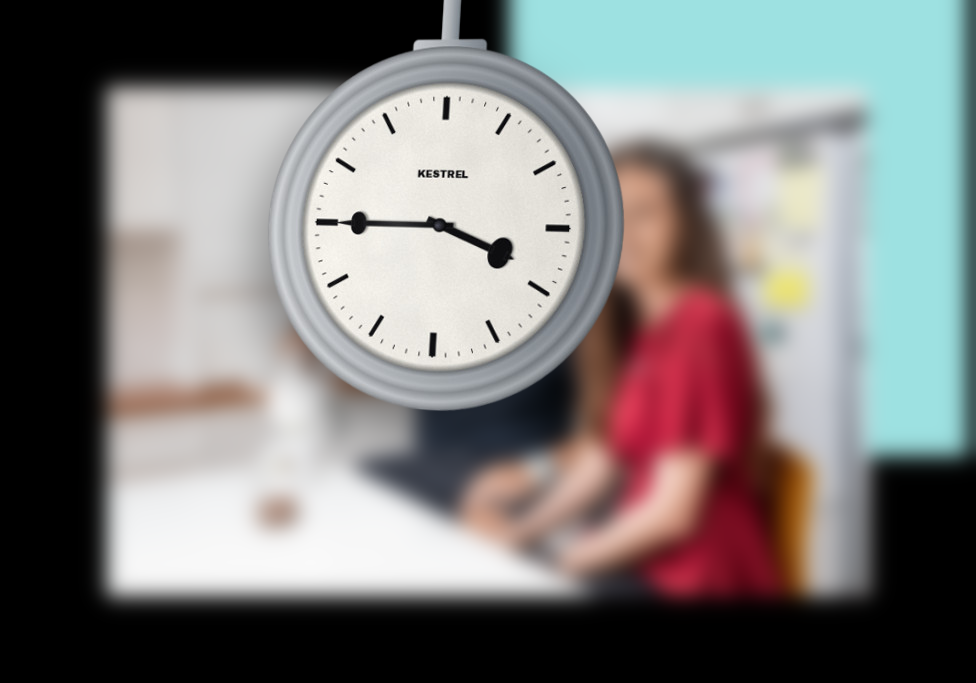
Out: {"hour": 3, "minute": 45}
